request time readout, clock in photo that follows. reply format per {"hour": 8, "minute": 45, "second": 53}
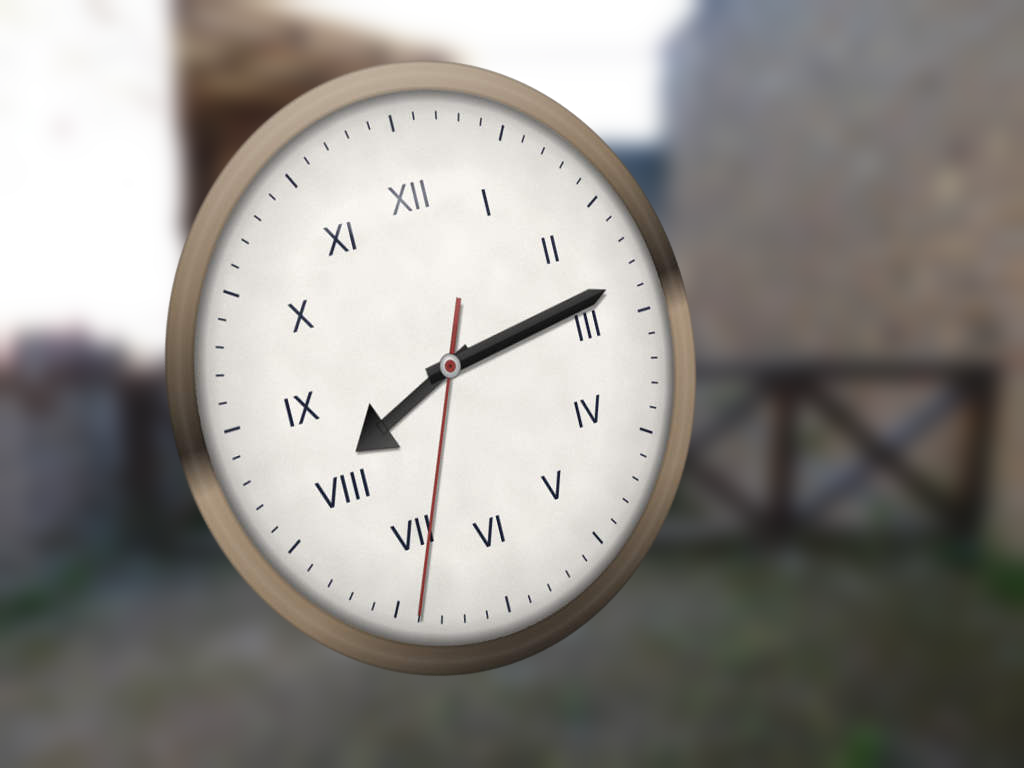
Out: {"hour": 8, "minute": 13, "second": 34}
